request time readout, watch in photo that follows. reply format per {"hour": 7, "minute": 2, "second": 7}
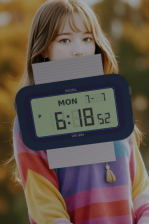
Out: {"hour": 6, "minute": 18, "second": 52}
